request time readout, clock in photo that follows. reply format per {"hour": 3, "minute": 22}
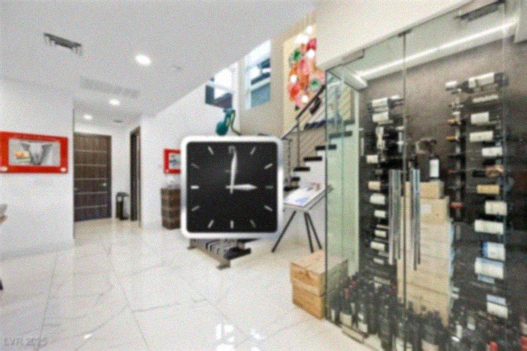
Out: {"hour": 3, "minute": 1}
